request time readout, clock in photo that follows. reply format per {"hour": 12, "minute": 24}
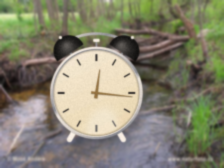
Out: {"hour": 12, "minute": 16}
